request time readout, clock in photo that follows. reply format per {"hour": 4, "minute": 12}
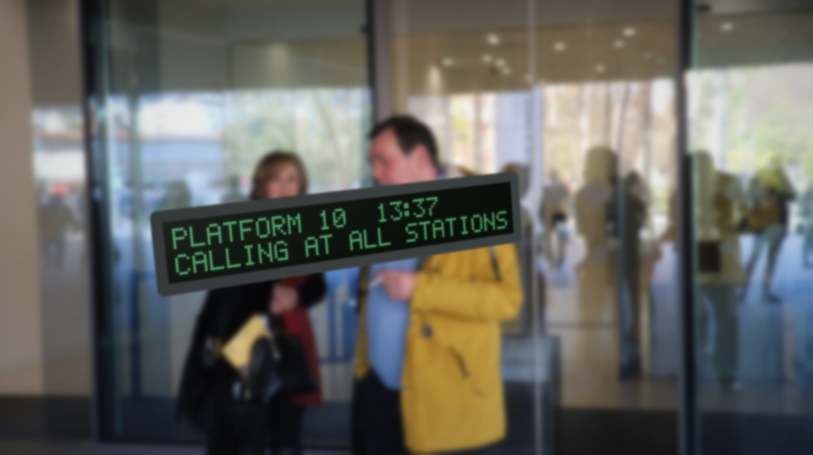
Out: {"hour": 13, "minute": 37}
